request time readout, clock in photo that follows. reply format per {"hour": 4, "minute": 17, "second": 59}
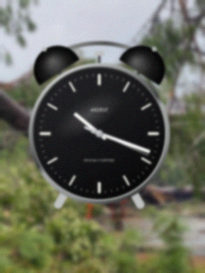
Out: {"hour": 10, "minute": 18, "second": 19}
